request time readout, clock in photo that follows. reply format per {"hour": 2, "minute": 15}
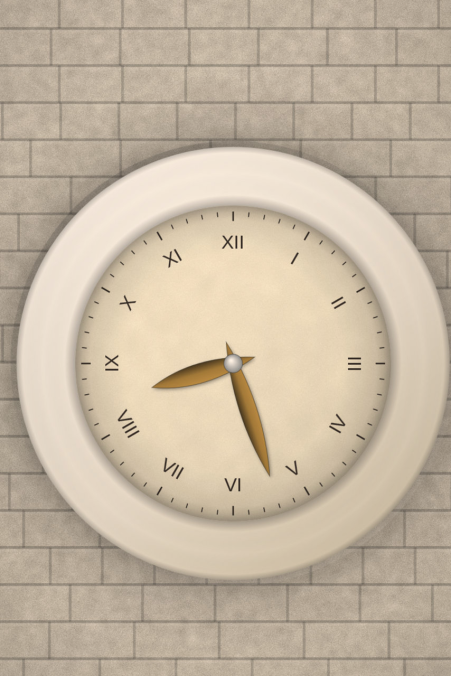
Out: {"hour": 8, "minute": 27}
